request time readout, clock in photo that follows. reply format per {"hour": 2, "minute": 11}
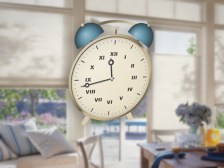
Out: {"hour": 11, "minute": 43}
